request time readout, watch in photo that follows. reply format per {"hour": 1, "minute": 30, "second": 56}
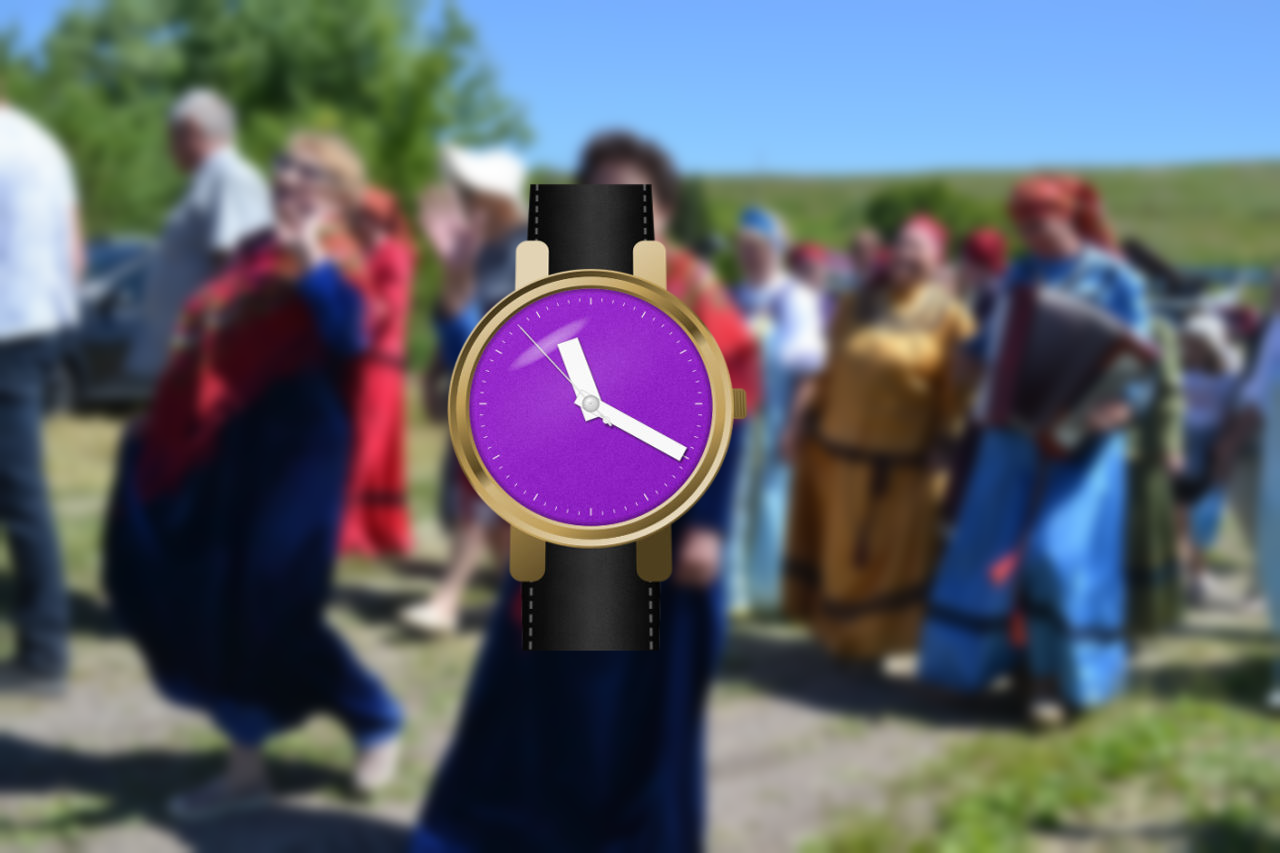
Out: {"hour": 11, "minute": 19, "second": 53}
